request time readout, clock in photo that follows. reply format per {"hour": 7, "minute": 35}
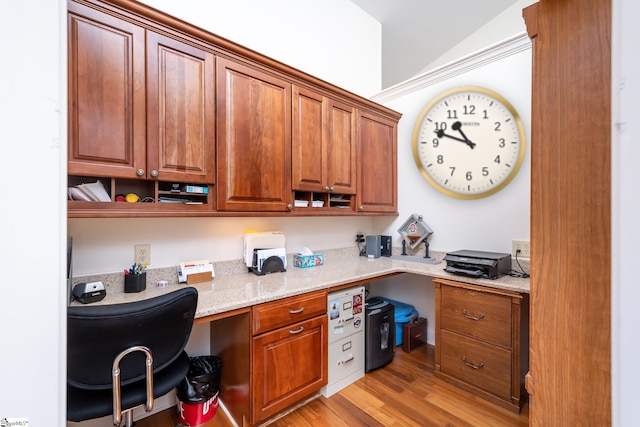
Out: {"hour": 10, "minute": 48}
